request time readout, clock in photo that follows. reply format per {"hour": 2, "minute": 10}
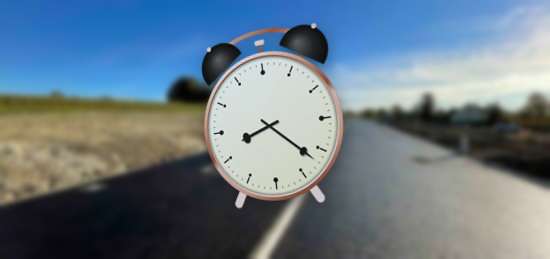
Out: {"hour": 8, "minute": 22}
